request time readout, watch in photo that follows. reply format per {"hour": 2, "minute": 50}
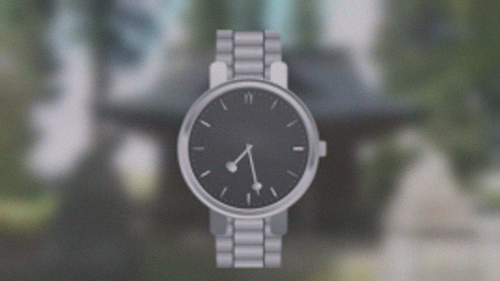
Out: {"hour": 7, "minute": 28}
